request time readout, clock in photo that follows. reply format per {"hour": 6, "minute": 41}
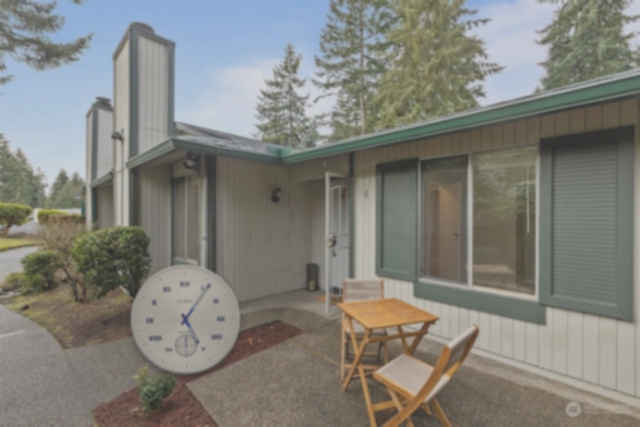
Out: {"hour": 5, "minute": 6}
